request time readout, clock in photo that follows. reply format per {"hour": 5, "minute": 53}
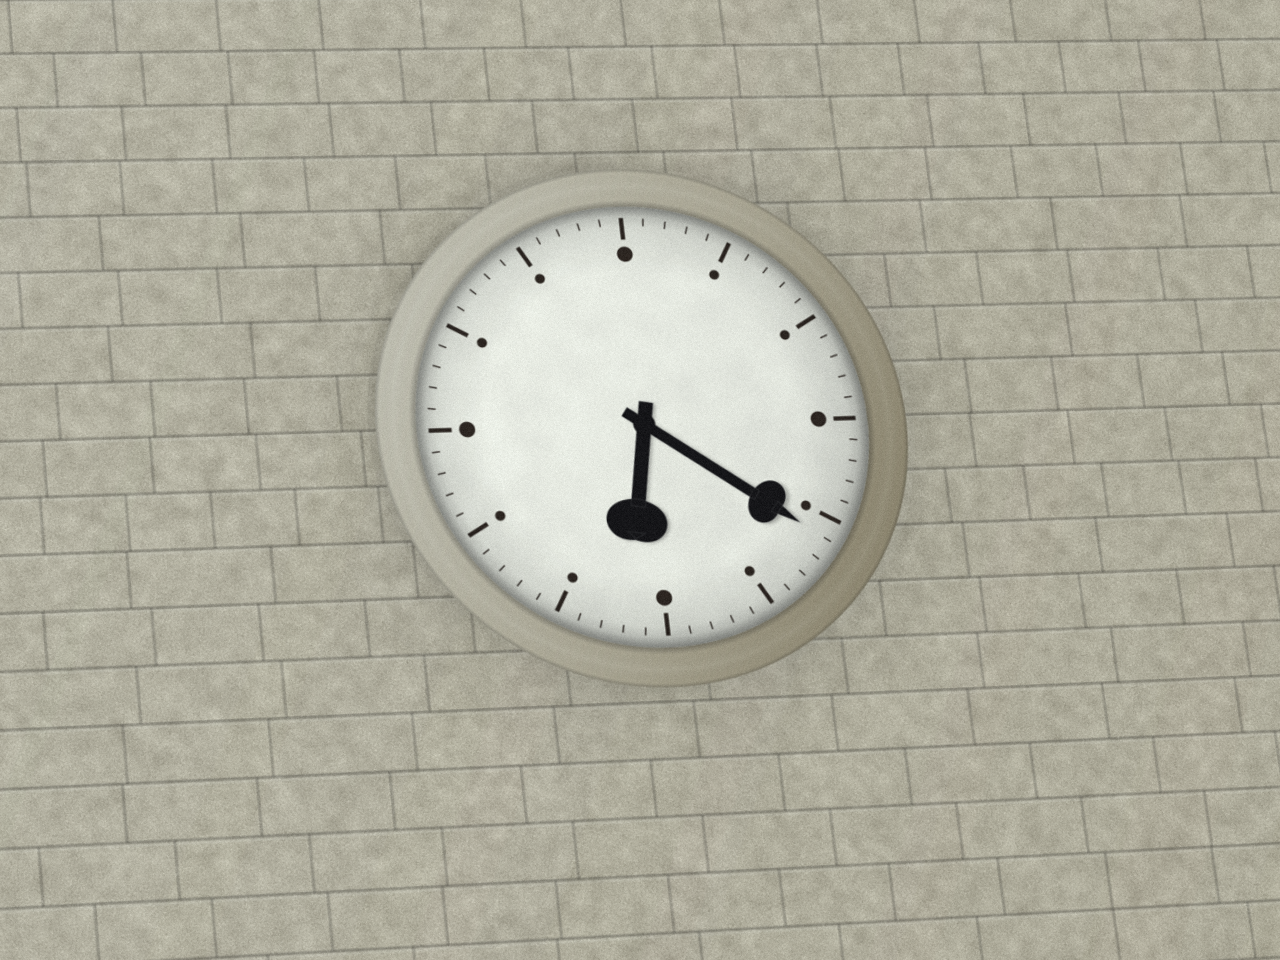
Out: {"hour": 6, "minute": 21}
